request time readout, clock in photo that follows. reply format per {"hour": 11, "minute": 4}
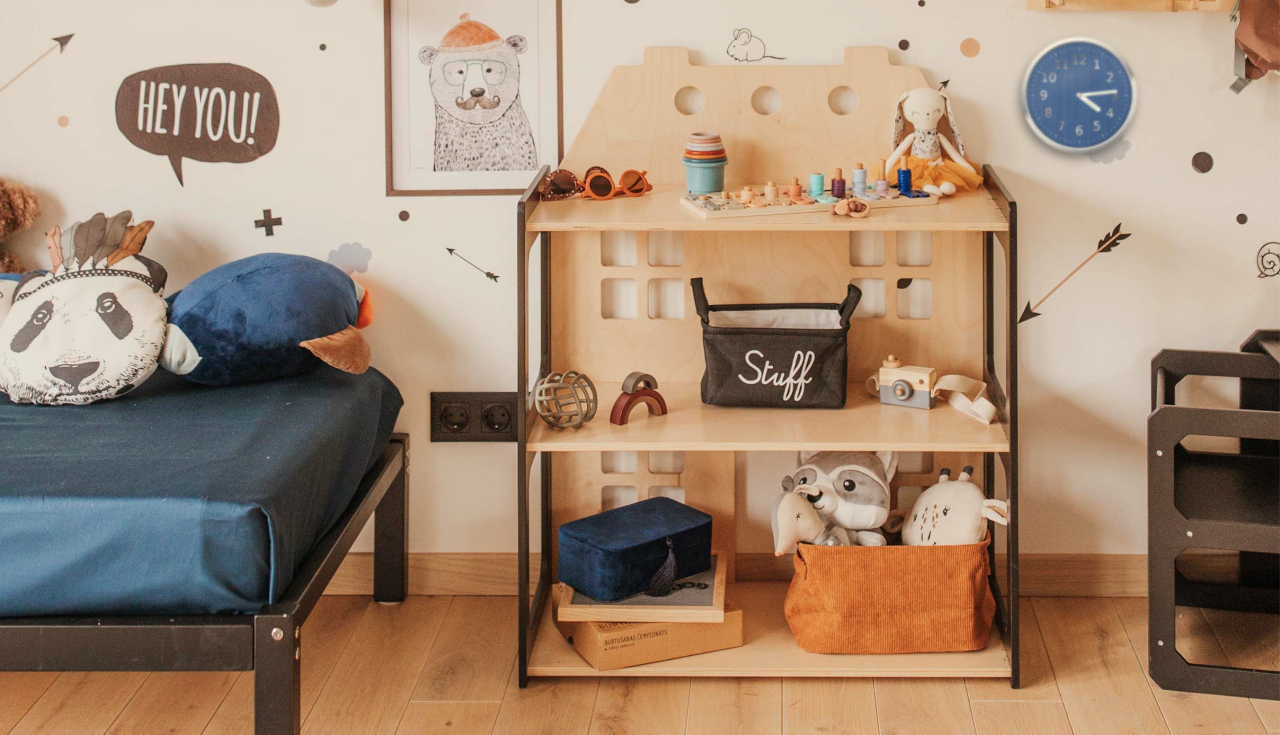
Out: {"hour": 4, "minute": 14}
